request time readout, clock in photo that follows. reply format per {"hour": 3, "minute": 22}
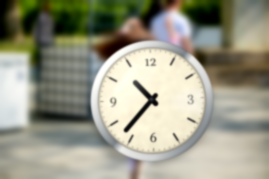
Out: {"hour": 10, "minute": 37}
